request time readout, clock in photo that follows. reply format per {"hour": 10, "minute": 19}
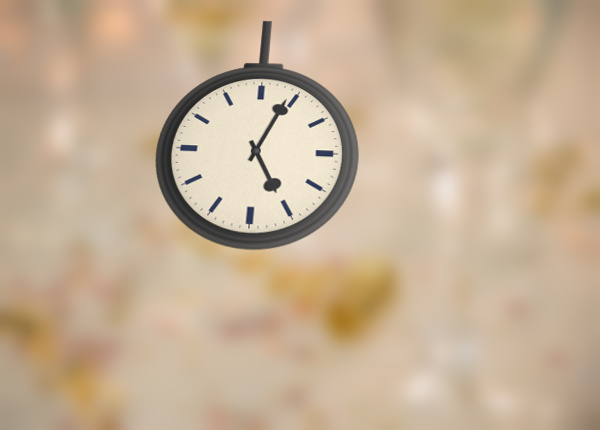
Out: {"hour": 5, "minute": 4}
